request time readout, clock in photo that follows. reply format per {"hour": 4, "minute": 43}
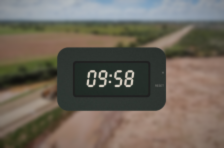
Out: {"hour": 9, "minute": 58}
